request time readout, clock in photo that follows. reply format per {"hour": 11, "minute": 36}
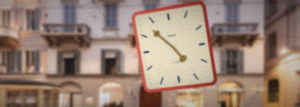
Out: {"hour": 4, "minute": 53}
